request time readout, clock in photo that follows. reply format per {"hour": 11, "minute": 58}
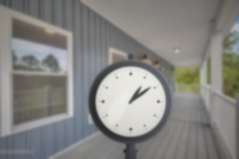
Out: {"hour": 1, "minute": 9}
